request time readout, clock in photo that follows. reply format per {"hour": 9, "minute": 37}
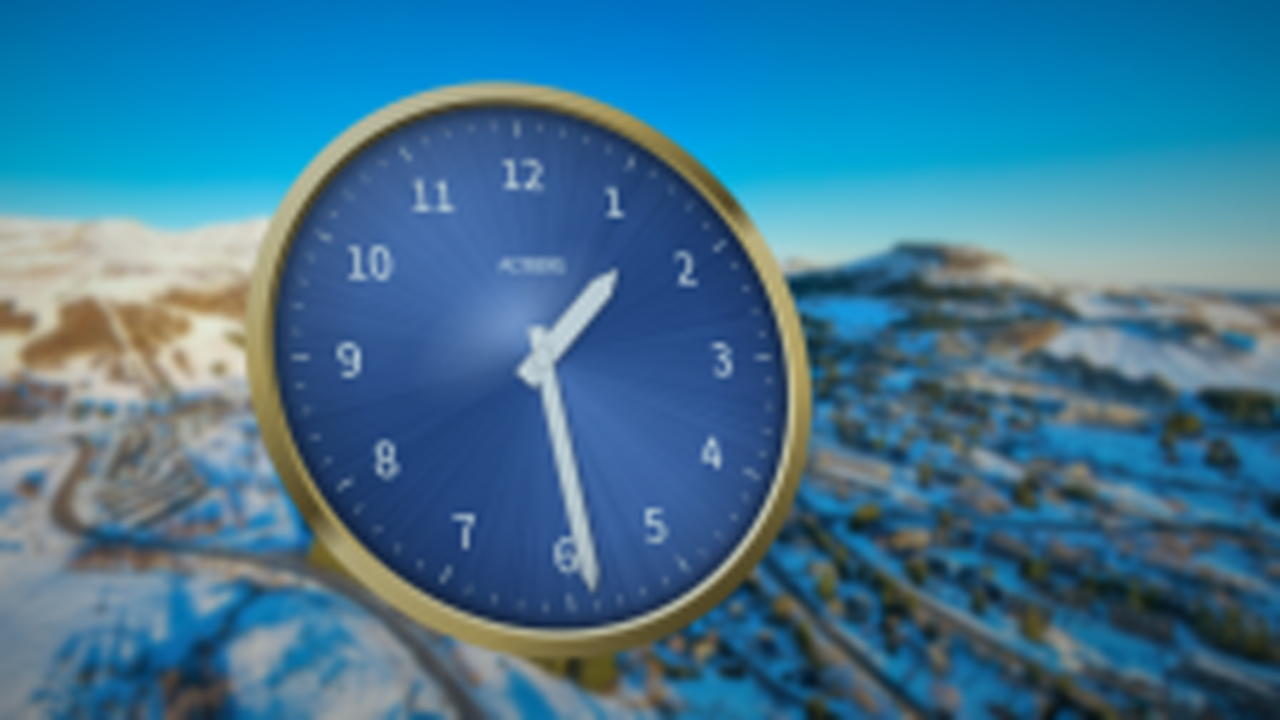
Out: {"hour": 1, "minute": 29}
